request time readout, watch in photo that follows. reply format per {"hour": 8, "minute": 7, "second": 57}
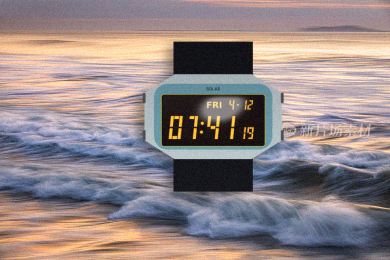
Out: {"hour": 7, "minute": 41, "second": 19}
